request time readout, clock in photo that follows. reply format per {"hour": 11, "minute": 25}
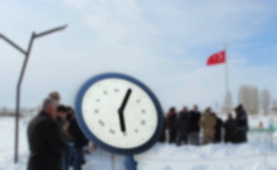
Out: {"hour": 6, "minute": 5}
